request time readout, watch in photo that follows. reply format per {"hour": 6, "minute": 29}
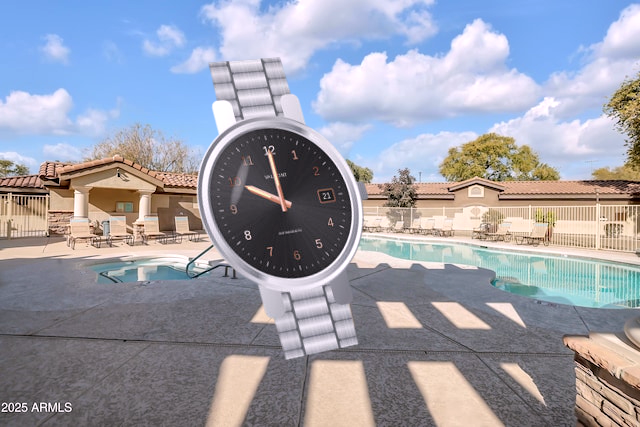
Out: {"hour": 10, "minute": 0}
